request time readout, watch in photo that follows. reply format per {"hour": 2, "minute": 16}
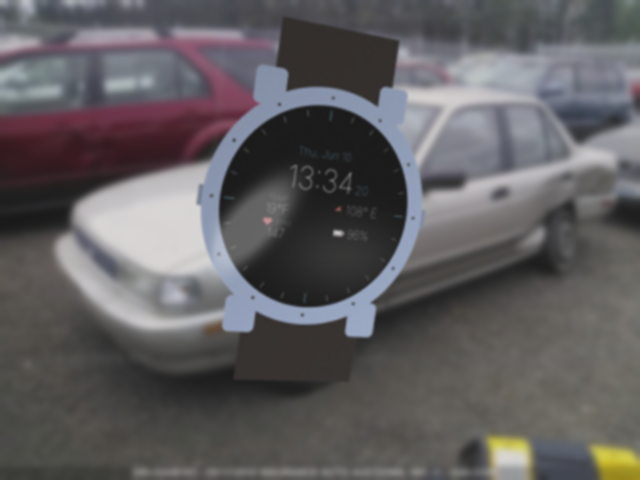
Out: {"hour": 13, "minute": 34}
